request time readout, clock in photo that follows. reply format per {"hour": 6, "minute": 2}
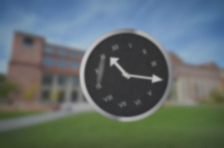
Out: {"hour": 11, "minute": 20}
